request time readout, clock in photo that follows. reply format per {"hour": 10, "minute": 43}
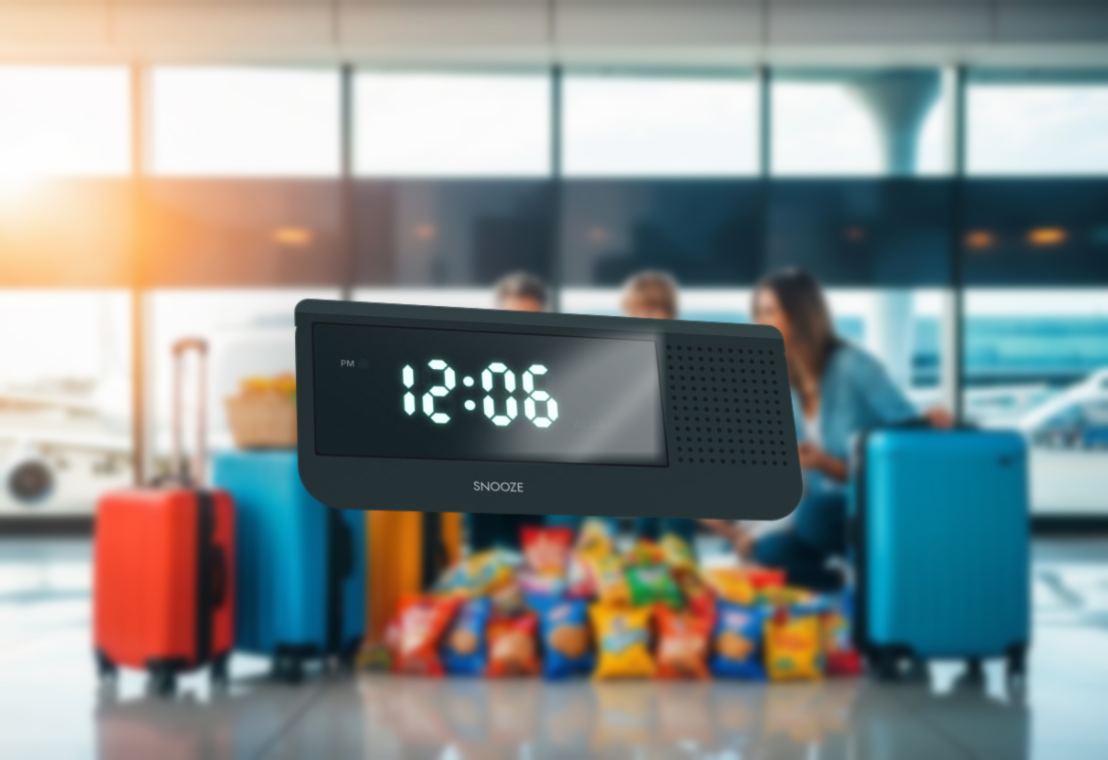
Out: {"hour": 12, "minute": 6}
